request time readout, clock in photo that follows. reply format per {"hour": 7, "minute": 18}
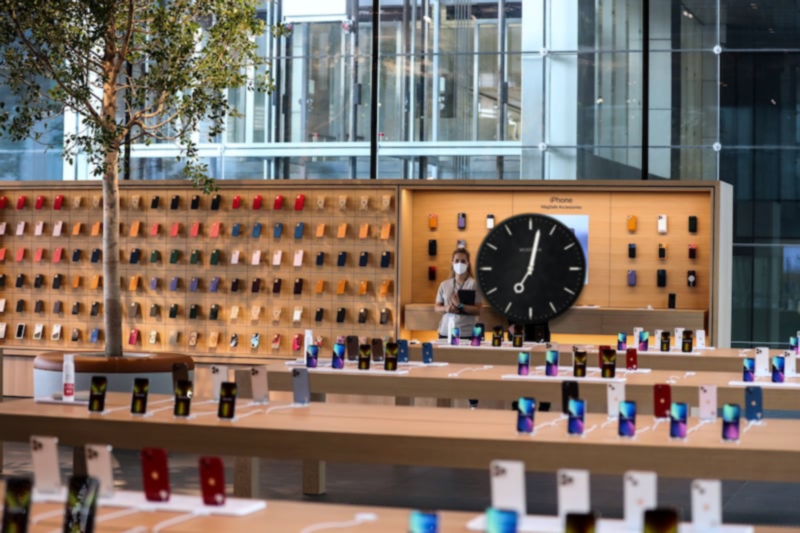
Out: {"hour": 7, "minute": 2}
